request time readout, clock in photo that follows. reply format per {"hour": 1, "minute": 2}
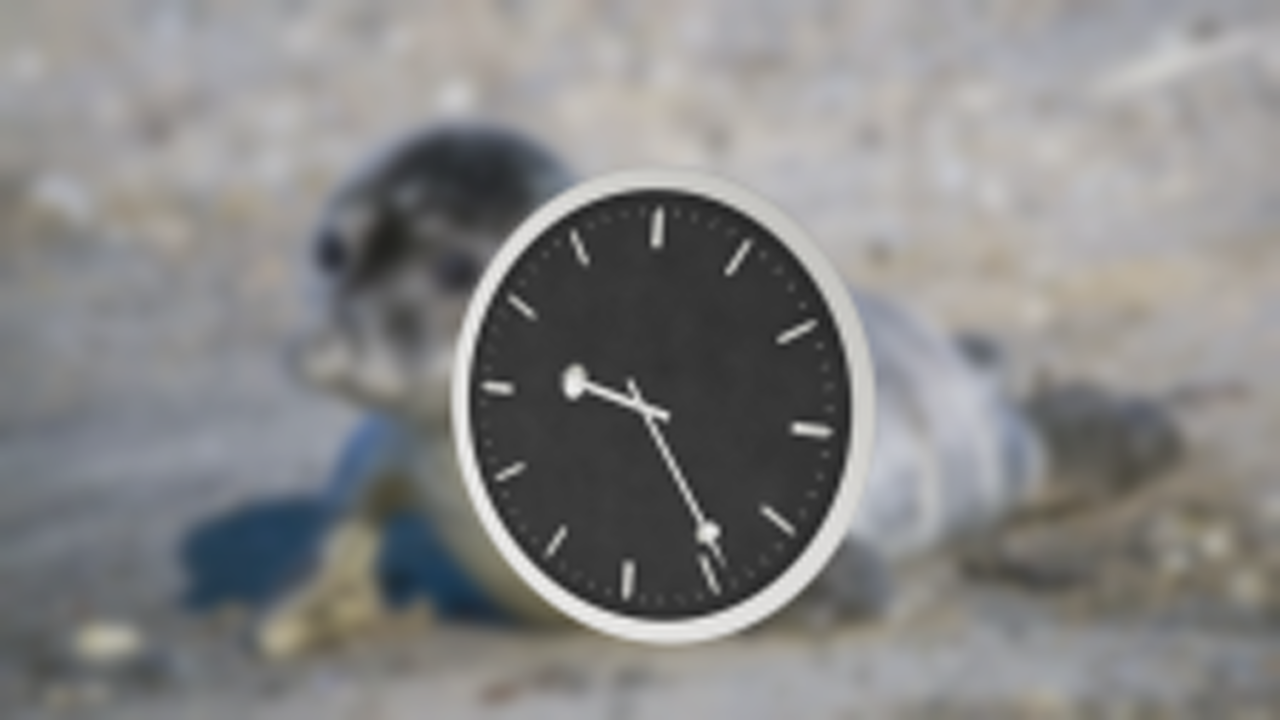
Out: {"hour": 9, "minute": 24}
